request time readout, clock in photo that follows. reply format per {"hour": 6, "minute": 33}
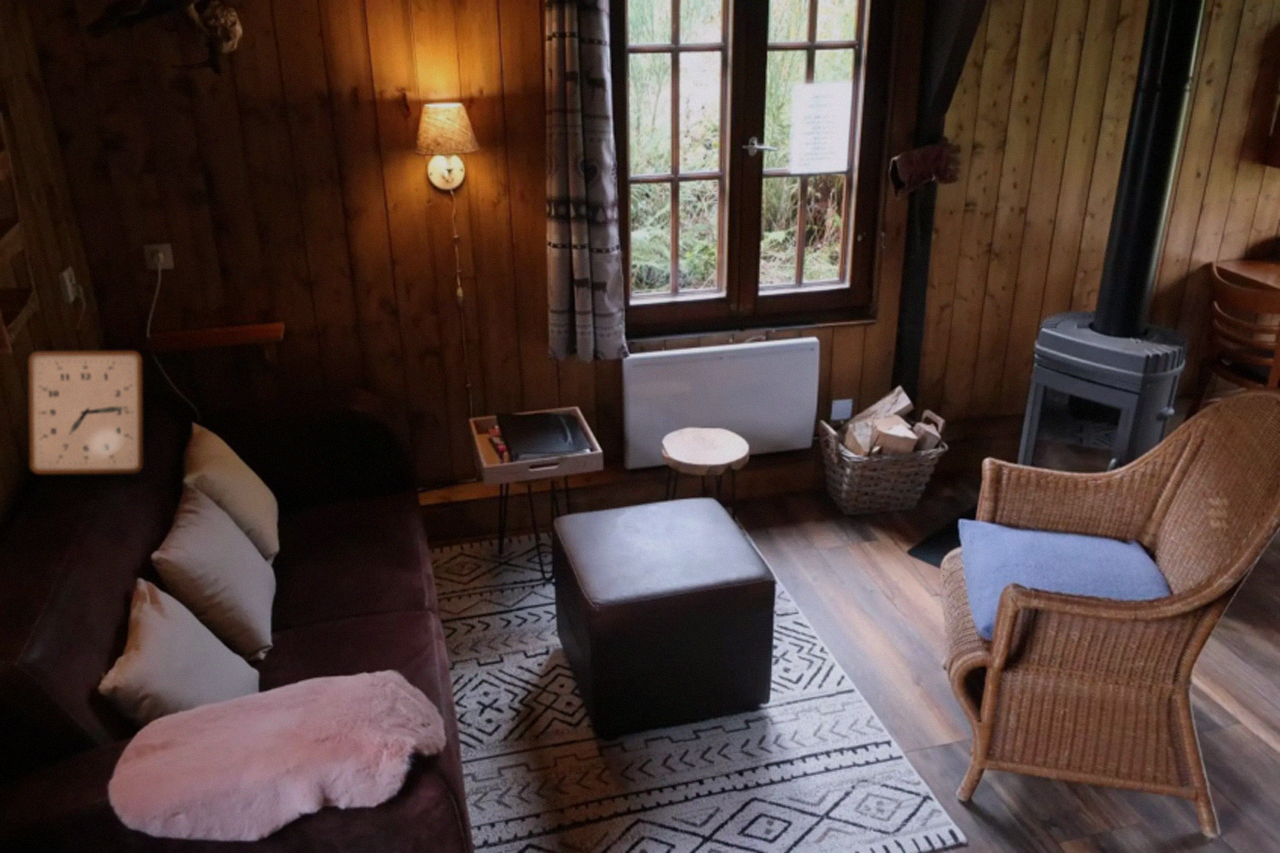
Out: {"hour": 7, "minute": 14}
